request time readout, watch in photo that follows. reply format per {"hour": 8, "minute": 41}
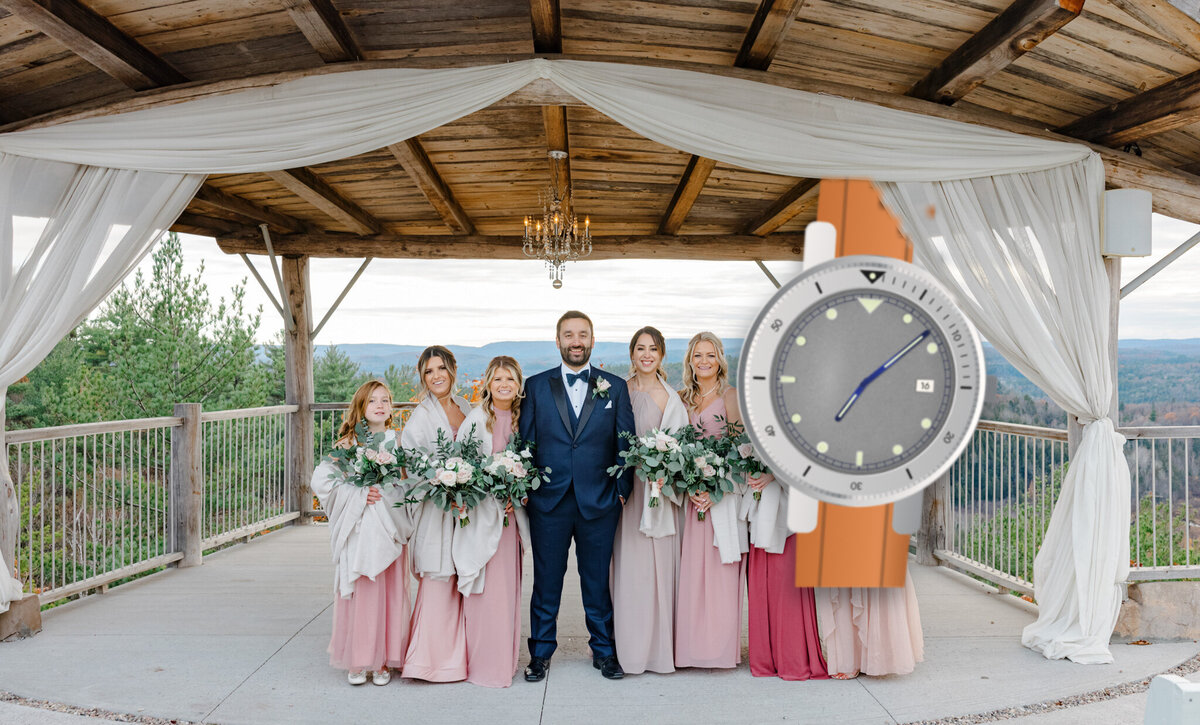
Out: {"hour": 7, "minute": 8}
